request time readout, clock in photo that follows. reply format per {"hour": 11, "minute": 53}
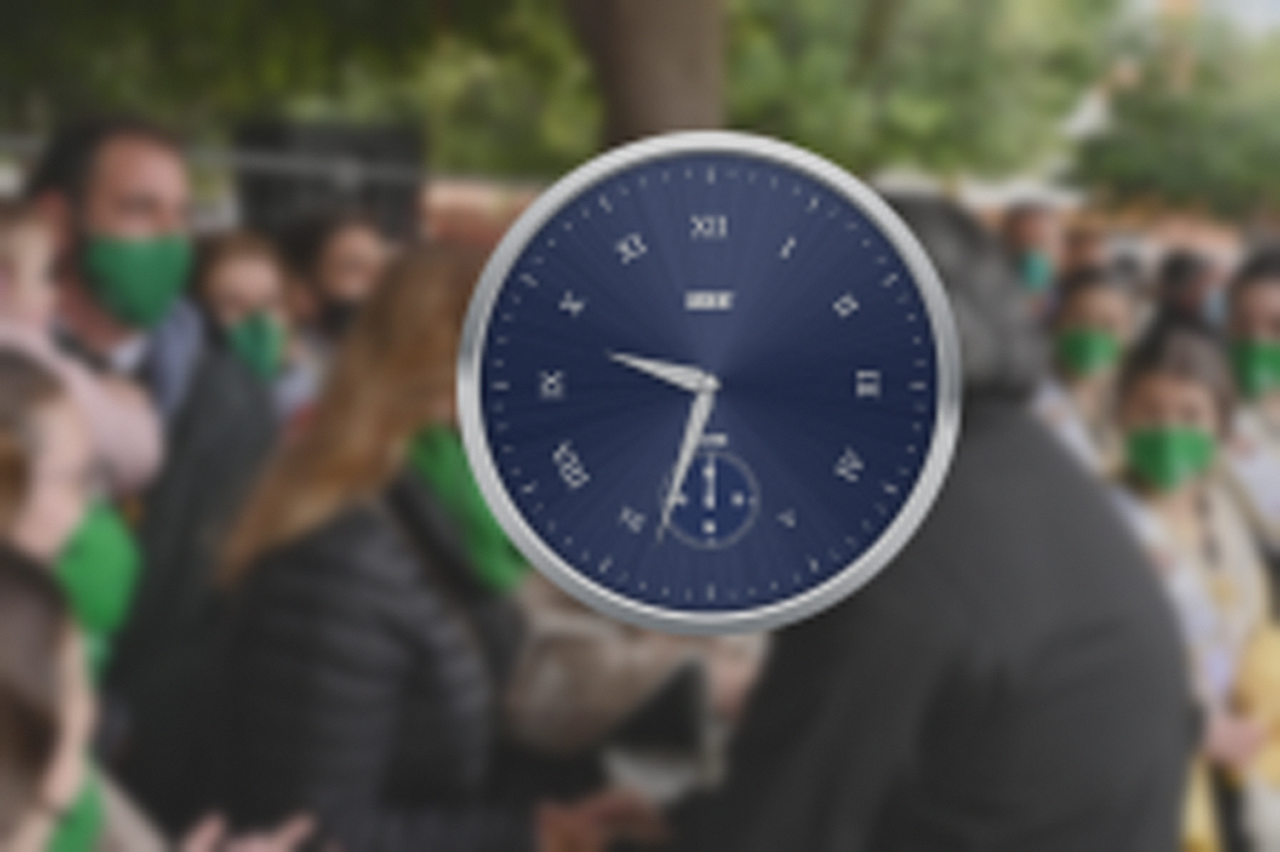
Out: {"hour": 9, "minute": 33}
